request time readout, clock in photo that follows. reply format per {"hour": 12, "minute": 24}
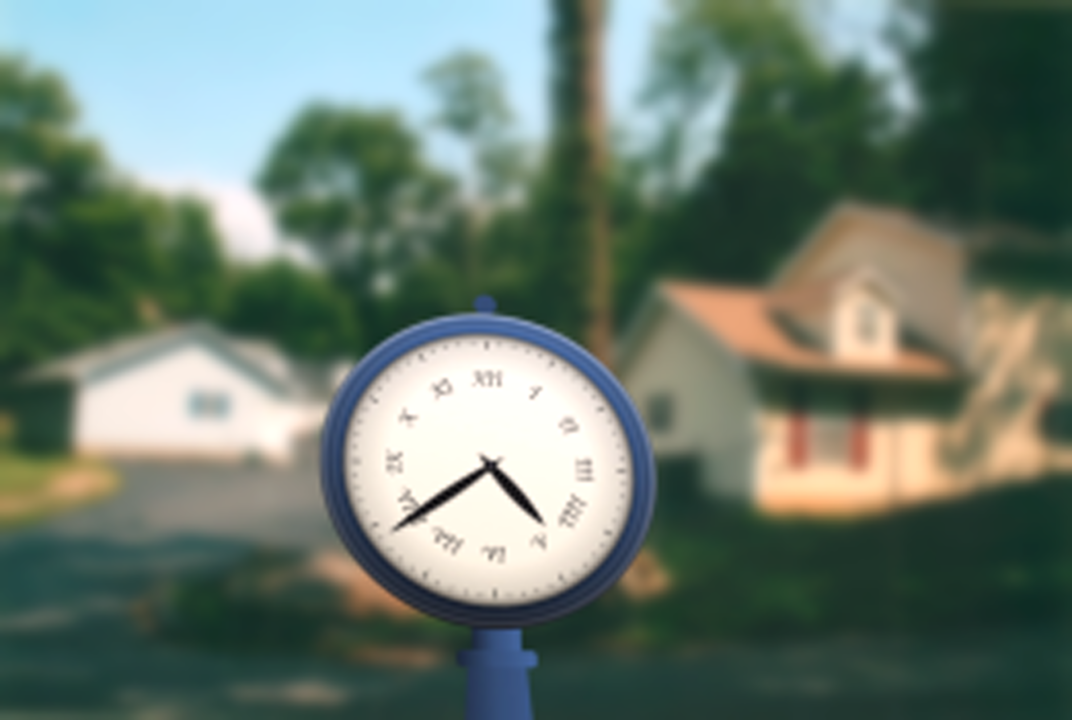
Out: {"hour": 4, "minute": 39}
